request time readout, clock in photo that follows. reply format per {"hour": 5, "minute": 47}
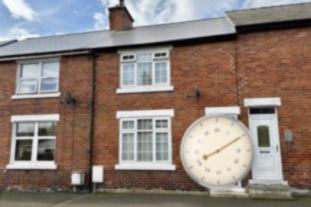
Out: {"hour": 8, "minute": 10}
